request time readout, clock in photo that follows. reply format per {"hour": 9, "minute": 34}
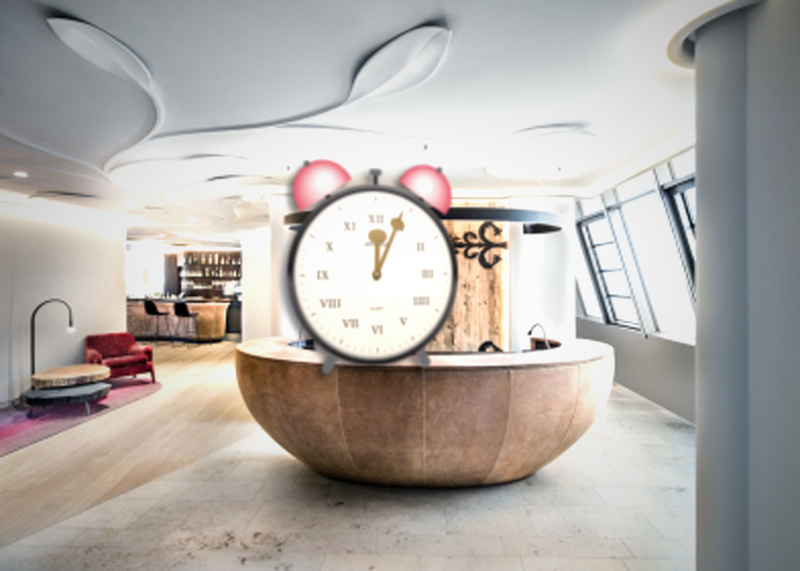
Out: {"hour": 12, "minute": 4}
